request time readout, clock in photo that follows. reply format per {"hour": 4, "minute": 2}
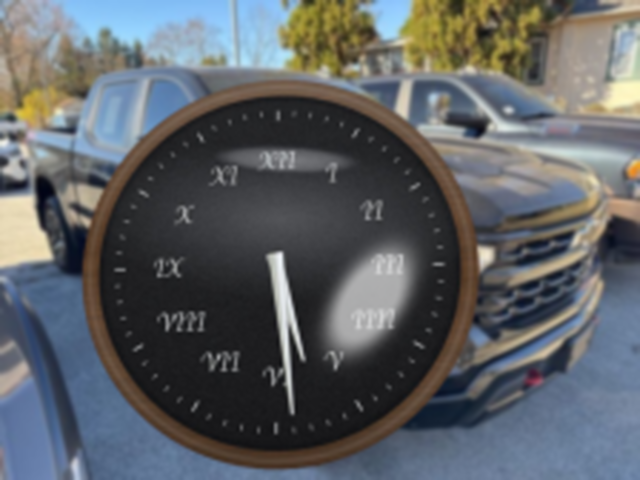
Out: {"hour": 5, "minute": 29}
